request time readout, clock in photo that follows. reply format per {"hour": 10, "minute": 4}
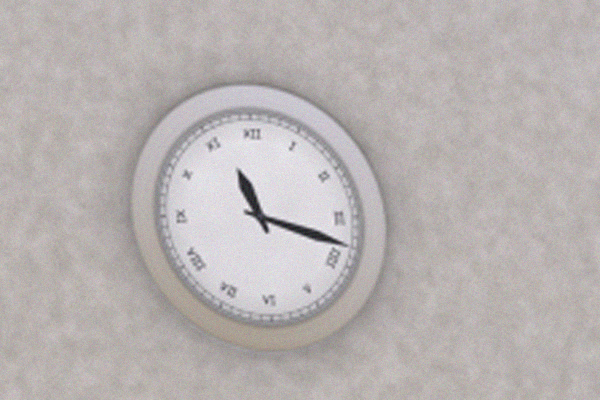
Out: {"hour": 11, "minute": 18}
